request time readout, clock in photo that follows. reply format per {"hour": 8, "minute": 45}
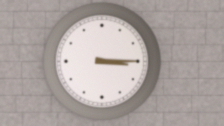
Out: {"hour": 3, "minute": 15}
